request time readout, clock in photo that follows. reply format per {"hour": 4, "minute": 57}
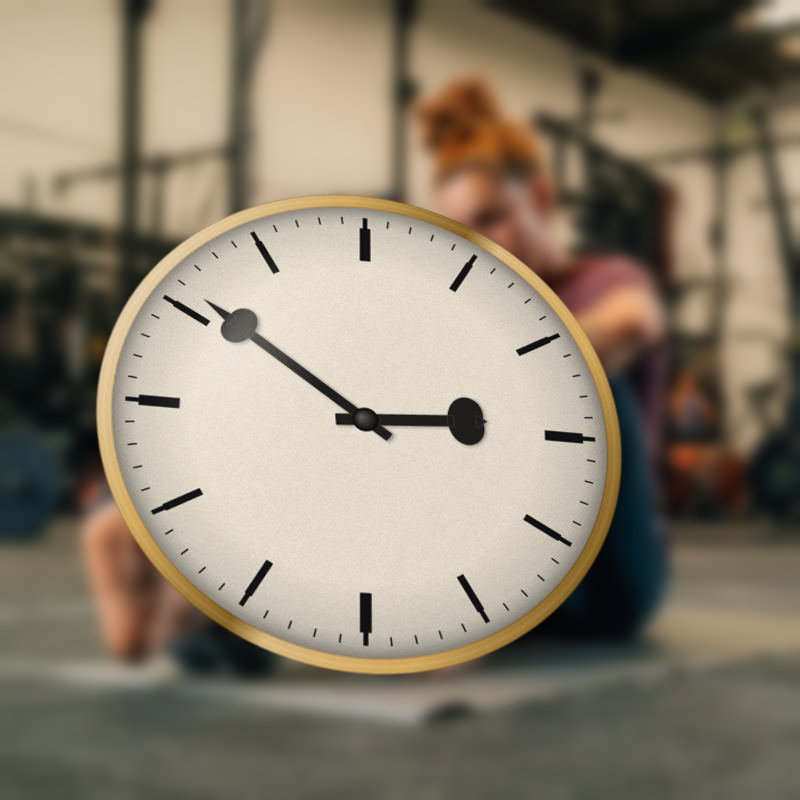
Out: {"hour": 2, "minute": 51}
